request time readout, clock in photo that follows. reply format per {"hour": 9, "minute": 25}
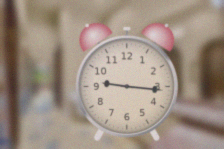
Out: {"hour": 9, "minute": 16}
